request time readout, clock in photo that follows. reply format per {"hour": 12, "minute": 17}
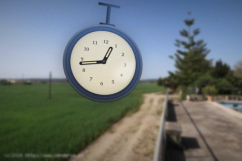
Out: {"hour": 12, "minute": 43}
